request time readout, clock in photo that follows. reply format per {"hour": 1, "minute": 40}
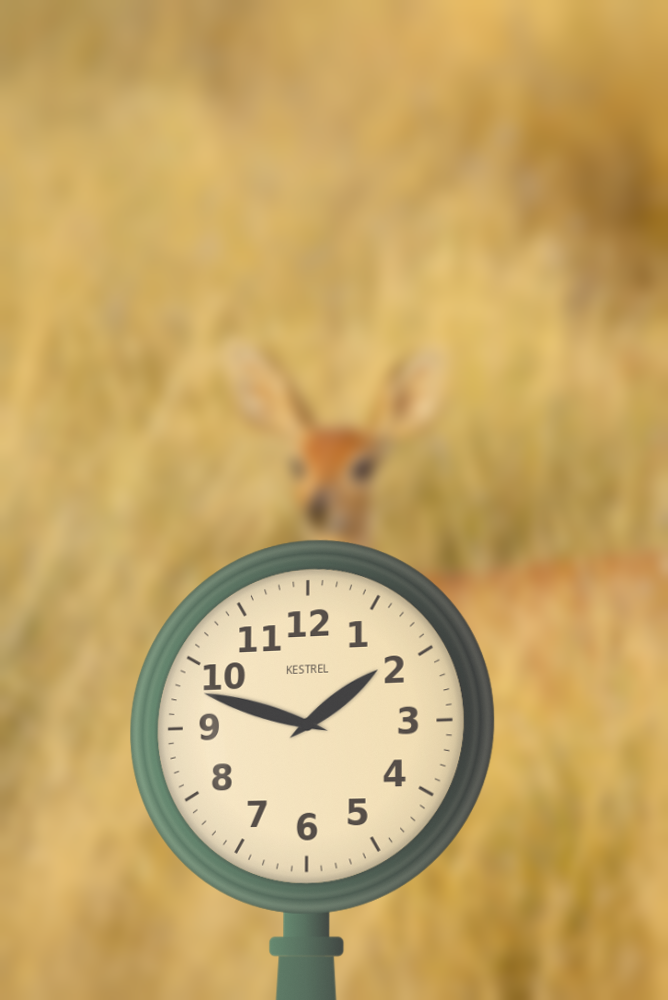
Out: {"hour": 1, "minute": 48}
